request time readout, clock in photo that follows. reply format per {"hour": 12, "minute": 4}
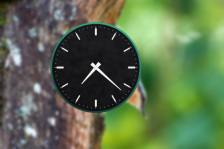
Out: {"hour": 7, "minute": 22}
